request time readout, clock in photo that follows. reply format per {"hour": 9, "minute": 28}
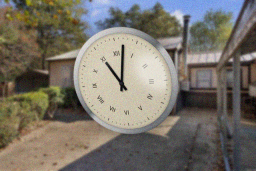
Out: {"hour": 11, "minute": 2}
